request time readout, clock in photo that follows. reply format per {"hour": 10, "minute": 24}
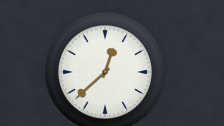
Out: {"hour": 12, "minute": 38}
